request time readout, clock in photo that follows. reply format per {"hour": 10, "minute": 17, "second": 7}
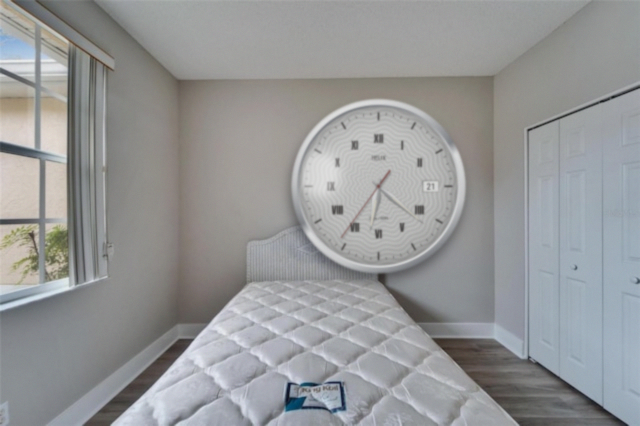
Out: {"hour": 6, "minute": 21, "second": 36}
